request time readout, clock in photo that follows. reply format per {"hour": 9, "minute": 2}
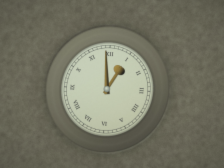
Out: {"hour": 12, "minute": 59}
